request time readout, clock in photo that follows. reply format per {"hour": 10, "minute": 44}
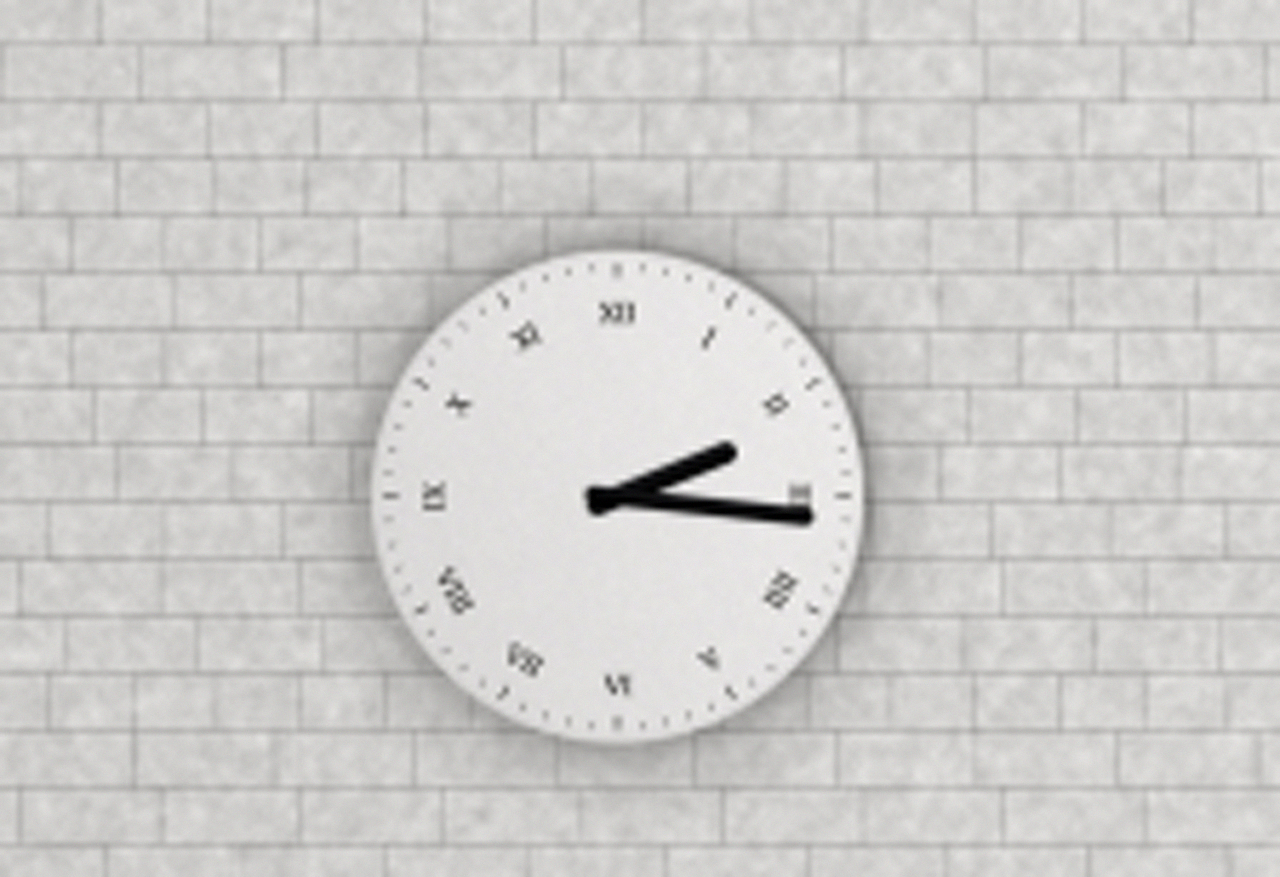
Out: {"hour": 2, "minute": 16}
